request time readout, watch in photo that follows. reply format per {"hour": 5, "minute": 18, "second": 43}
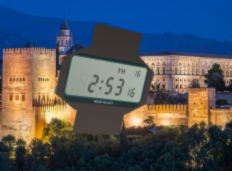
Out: {"hour": 2, "minute": 53, "second": 16}
